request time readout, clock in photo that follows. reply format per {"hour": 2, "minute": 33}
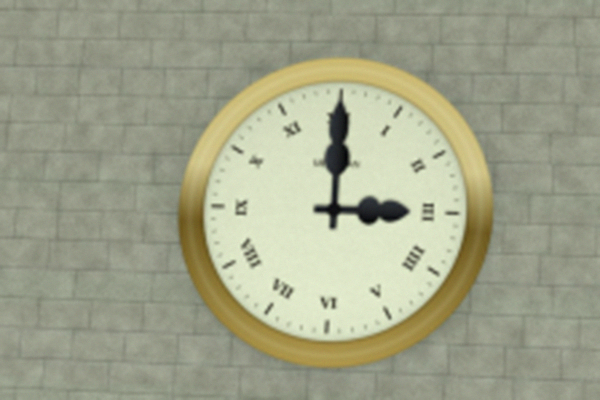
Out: {"hour": 3, "minute": 0}
